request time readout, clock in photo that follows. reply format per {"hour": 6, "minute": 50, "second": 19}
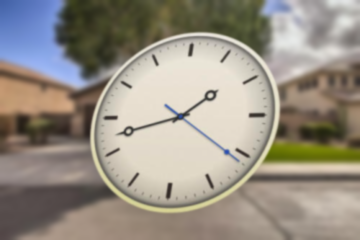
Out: {"hour": 1, "minute": 42, "second": 21}
